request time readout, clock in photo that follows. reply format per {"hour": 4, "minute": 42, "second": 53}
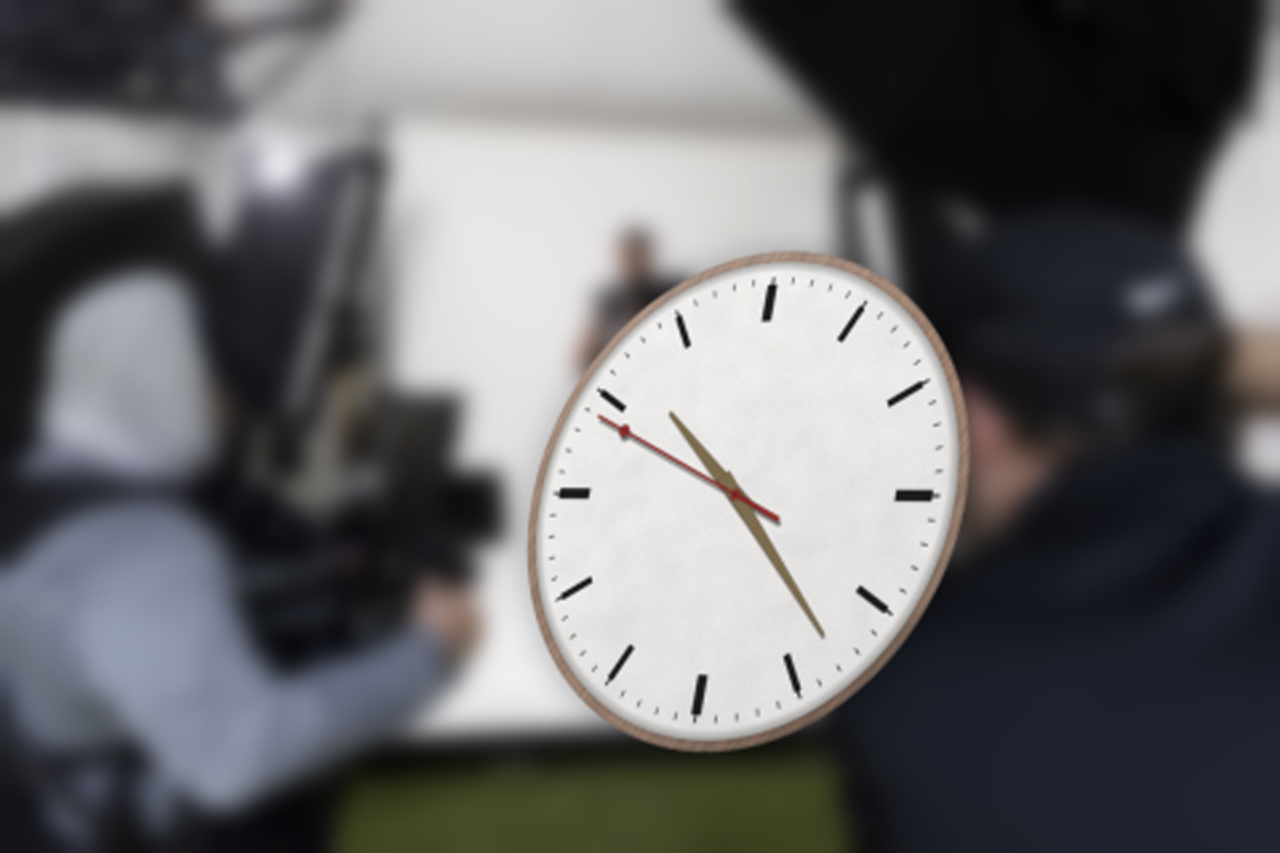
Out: {"hour": 10, "minute": 22, "second": 49}
